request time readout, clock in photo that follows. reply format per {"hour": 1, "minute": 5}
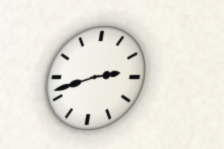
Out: {"hour": 2, "minute": 42}
